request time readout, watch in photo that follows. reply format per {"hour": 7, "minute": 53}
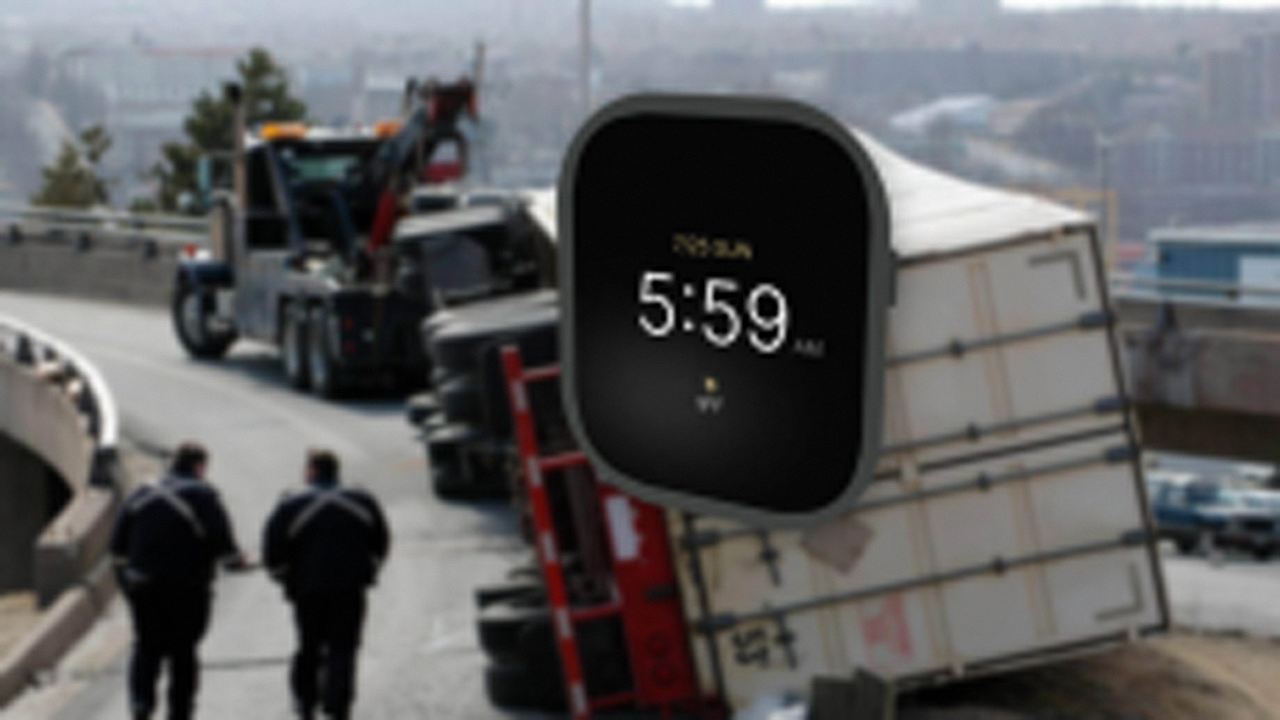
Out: {"hour": 5, "minute": 59}
